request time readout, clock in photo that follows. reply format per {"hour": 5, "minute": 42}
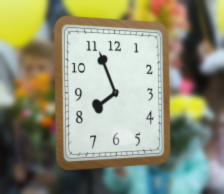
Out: {"hour": 7, "minute": 56}
